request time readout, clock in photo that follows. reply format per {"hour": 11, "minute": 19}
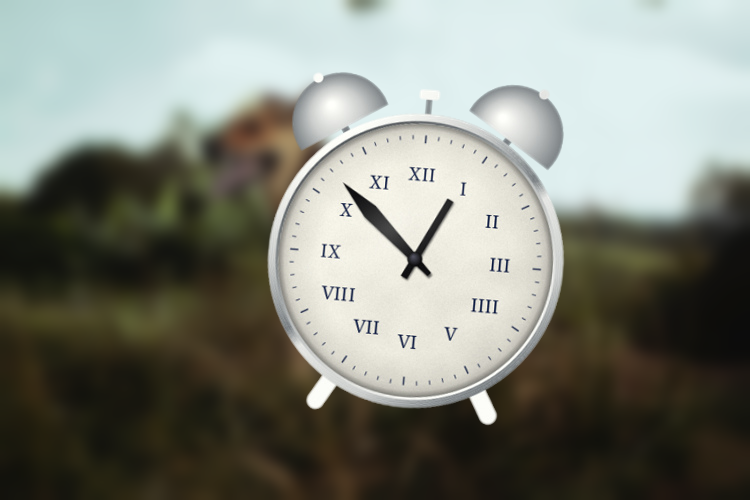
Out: {"hour": 12, "minute": 52}
